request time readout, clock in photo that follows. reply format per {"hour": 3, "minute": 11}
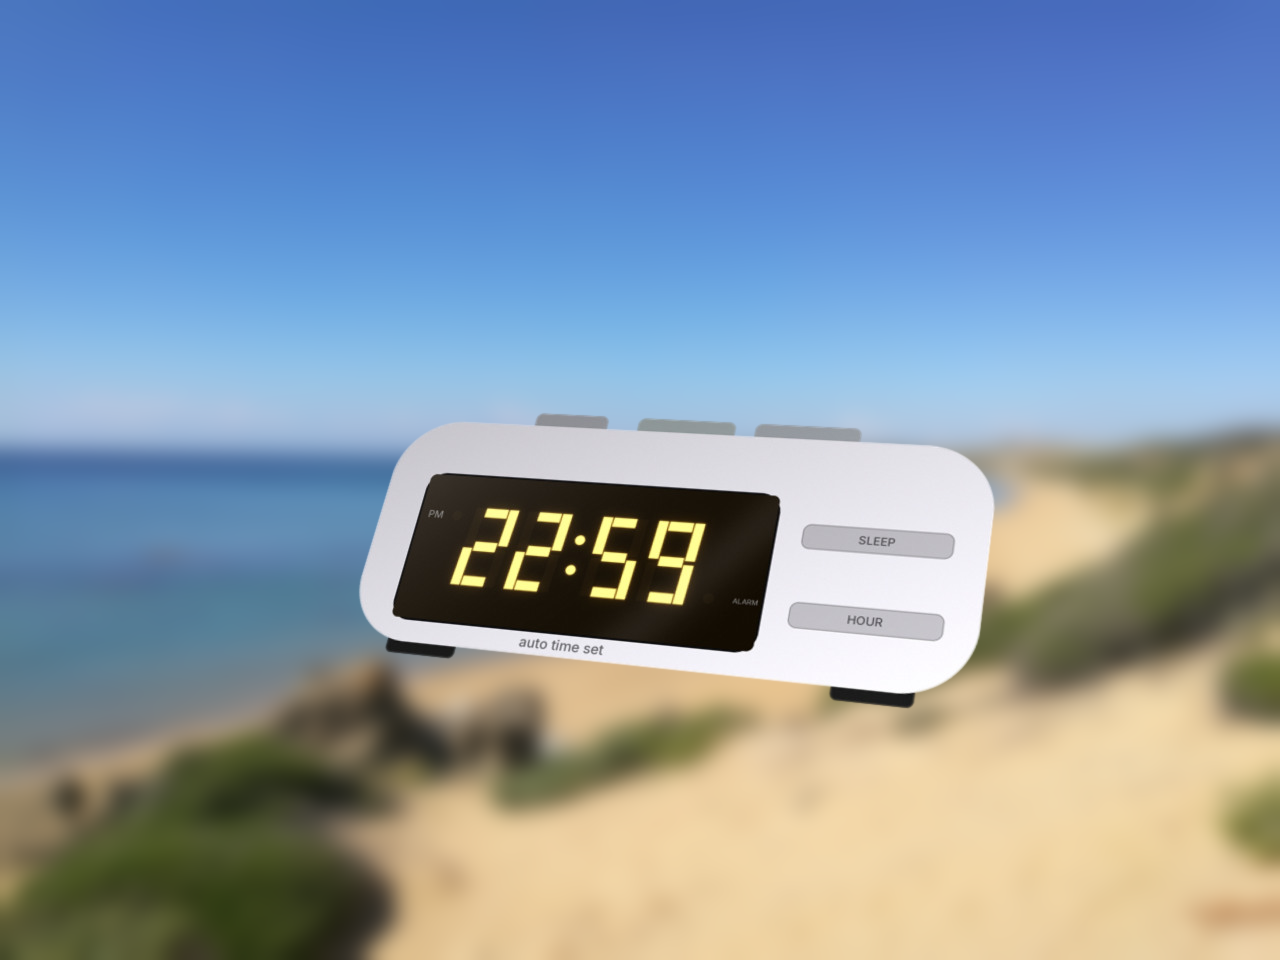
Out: {"hour": 22, "minute": 59}
